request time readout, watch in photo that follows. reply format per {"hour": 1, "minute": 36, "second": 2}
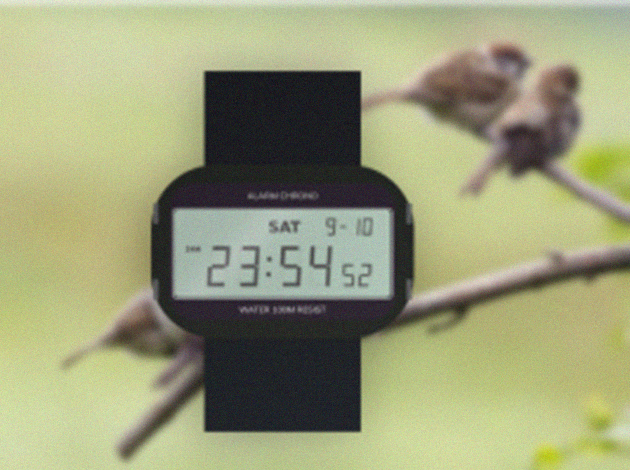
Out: {"hour": 23, "minute": 54, "second": 52}
